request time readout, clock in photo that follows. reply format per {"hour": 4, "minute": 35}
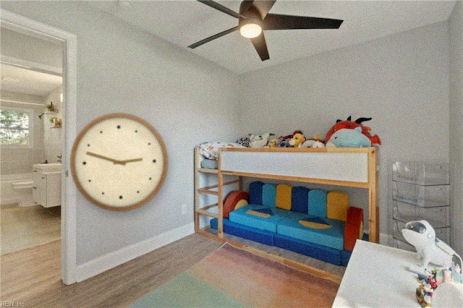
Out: {"hour": 2, "minute": 48}
